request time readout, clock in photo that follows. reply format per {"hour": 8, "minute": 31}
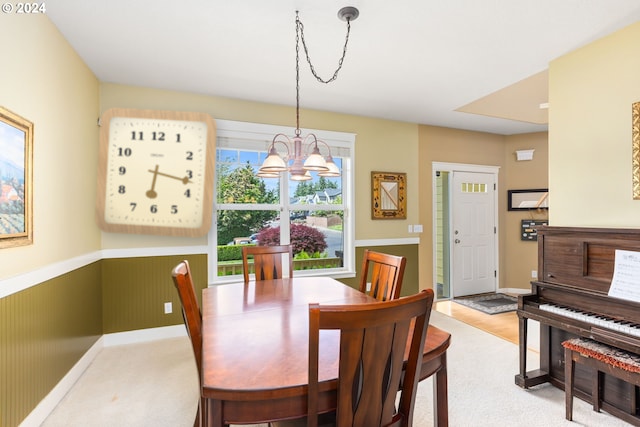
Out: {"hour": 6, "minute": 17}
